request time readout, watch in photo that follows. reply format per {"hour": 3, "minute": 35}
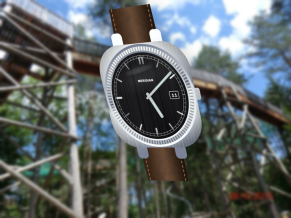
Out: {"hour": 5, "minute": 9}
